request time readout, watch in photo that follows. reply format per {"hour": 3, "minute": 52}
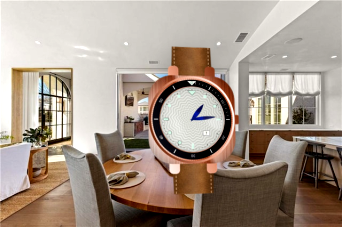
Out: {"hour": 1, "minute": 14}
